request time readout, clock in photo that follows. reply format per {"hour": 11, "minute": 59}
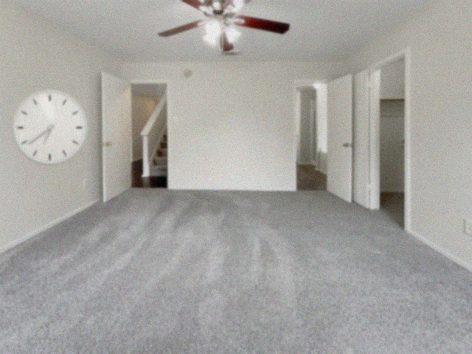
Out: {"hour": 6, "minute": 39}
